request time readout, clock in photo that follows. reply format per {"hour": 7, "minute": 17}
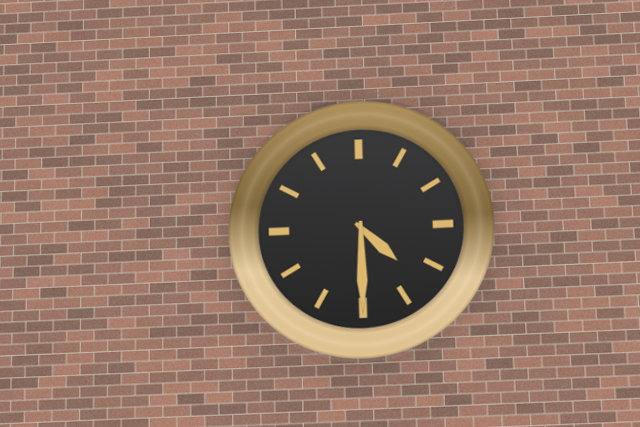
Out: {"hour": 4, "minute": 30}
